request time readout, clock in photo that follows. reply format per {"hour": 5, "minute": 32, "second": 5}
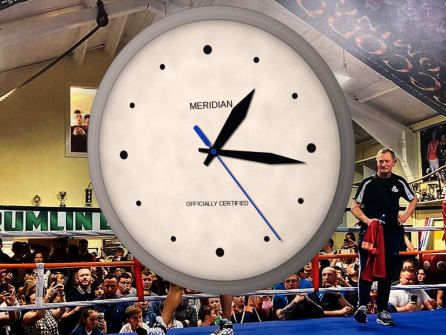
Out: {"hour": 1, "minute": 16, "second": 24}
